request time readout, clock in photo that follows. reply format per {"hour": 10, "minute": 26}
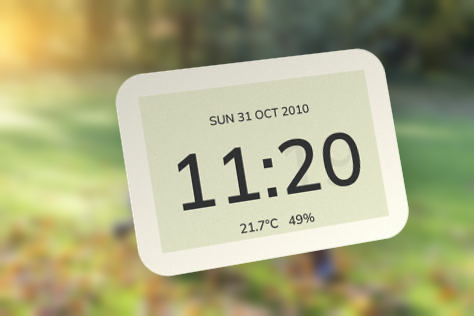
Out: {"hour": 11, "minute": 20}
